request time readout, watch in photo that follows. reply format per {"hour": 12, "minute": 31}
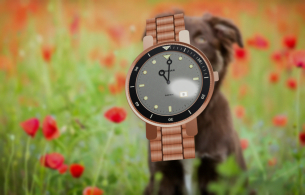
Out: {"hour": 11, "minute": 1}
